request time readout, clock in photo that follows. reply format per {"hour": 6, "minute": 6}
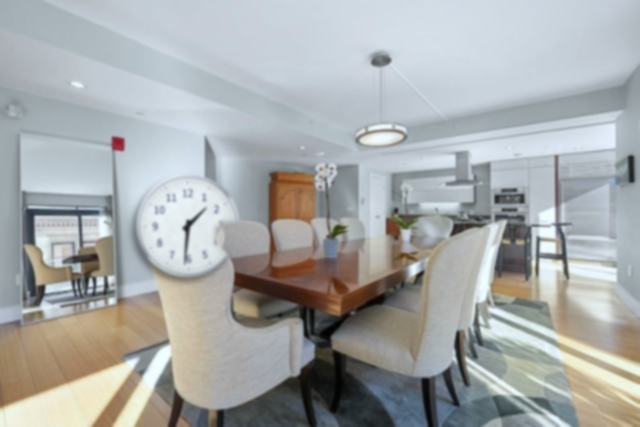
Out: {"hour": 1, "minute": 31}
